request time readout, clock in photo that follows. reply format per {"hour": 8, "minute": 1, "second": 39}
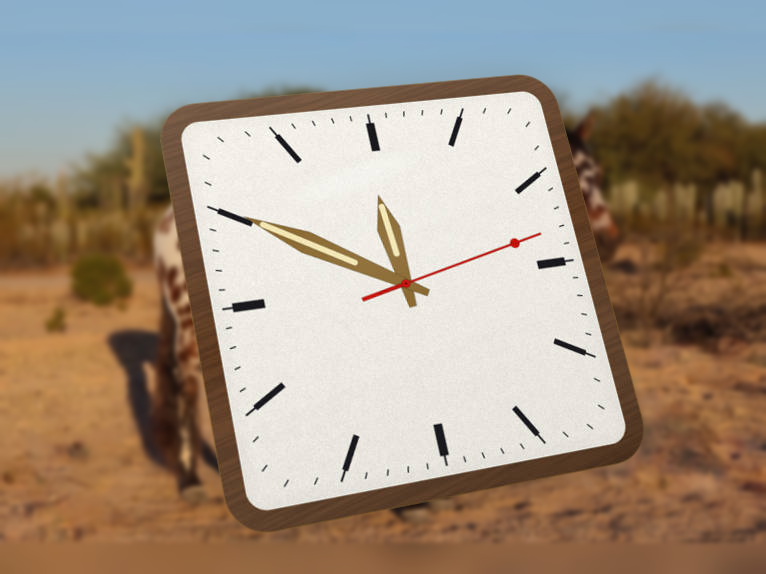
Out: {"hour": 11, "minute": 50, "second": 13}
